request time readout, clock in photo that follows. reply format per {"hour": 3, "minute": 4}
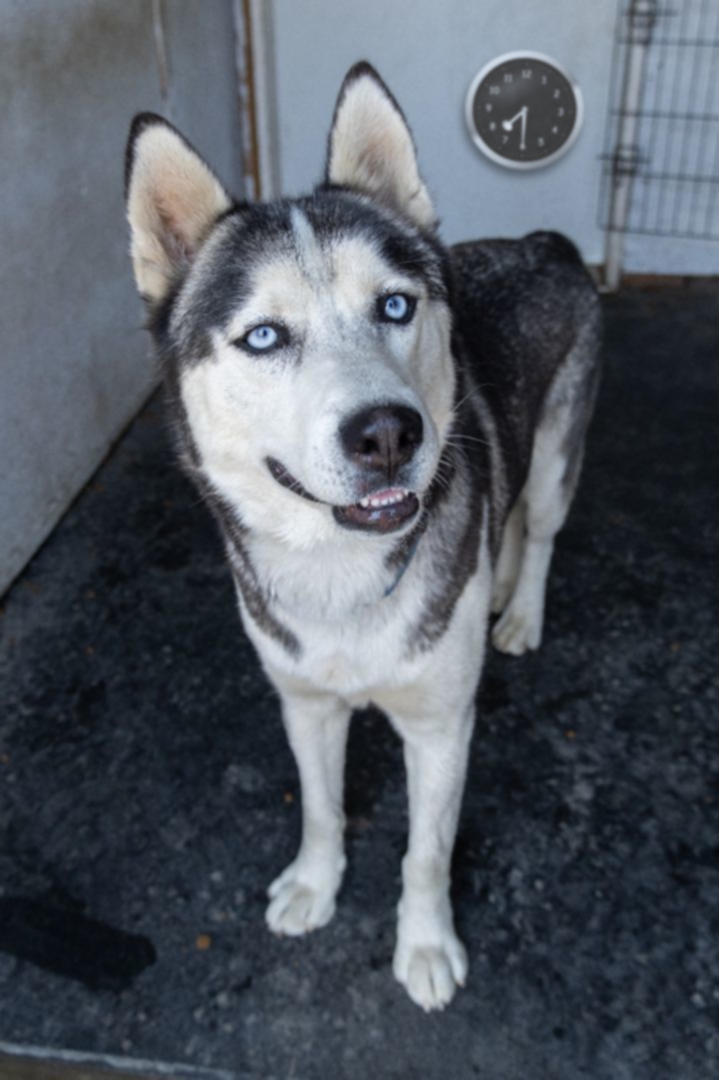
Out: {"hour": 7, "minute": 30}
